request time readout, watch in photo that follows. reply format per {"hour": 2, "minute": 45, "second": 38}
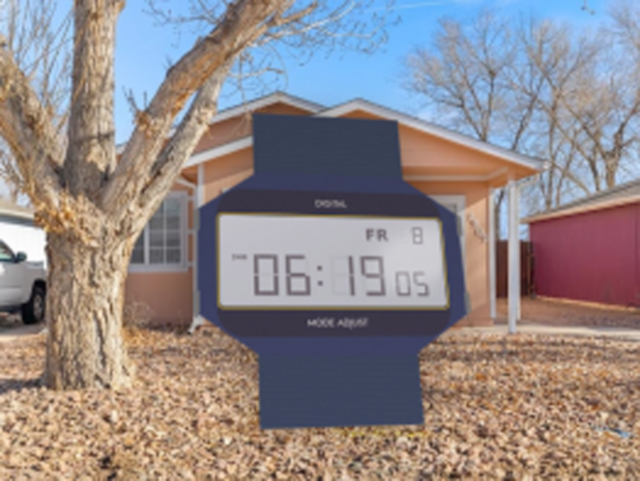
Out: {"hour": 6, "minute": 19, "second": 5}
